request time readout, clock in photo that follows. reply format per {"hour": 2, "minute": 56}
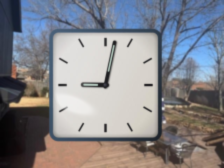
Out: {"hour": 9, "minute": 2}
